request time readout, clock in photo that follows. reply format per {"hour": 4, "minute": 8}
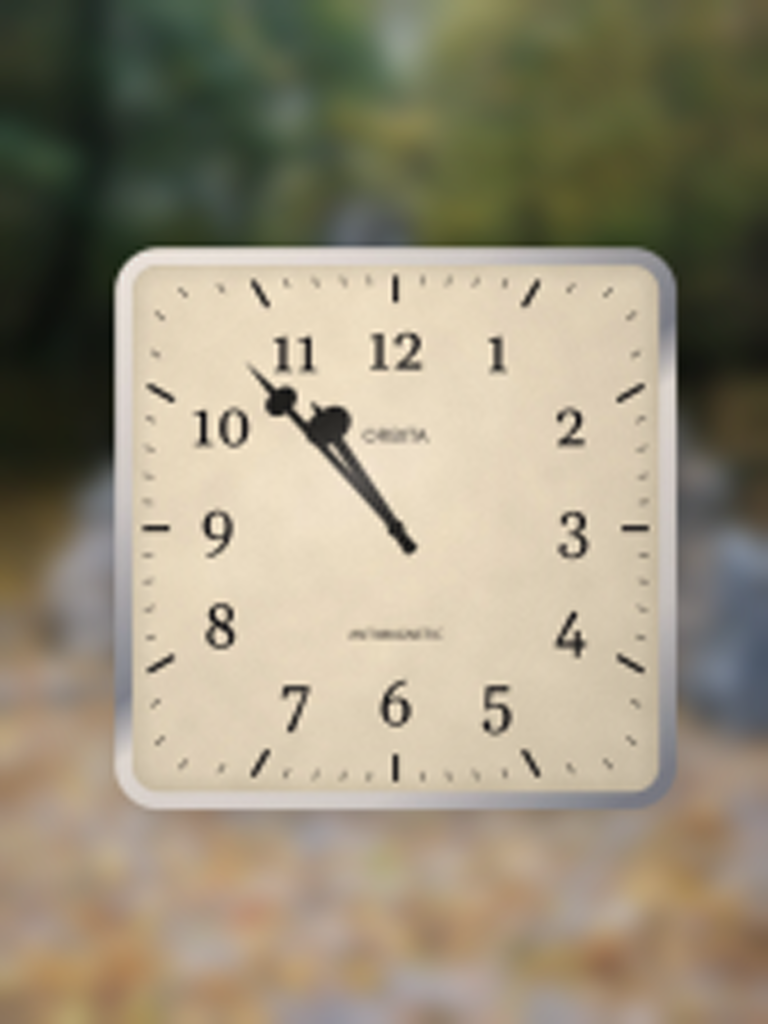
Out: {"hour": 10, "minute": 53}
